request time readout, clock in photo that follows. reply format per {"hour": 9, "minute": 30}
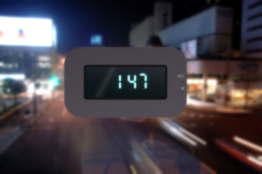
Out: {"hour": 1, "minute": 47}
